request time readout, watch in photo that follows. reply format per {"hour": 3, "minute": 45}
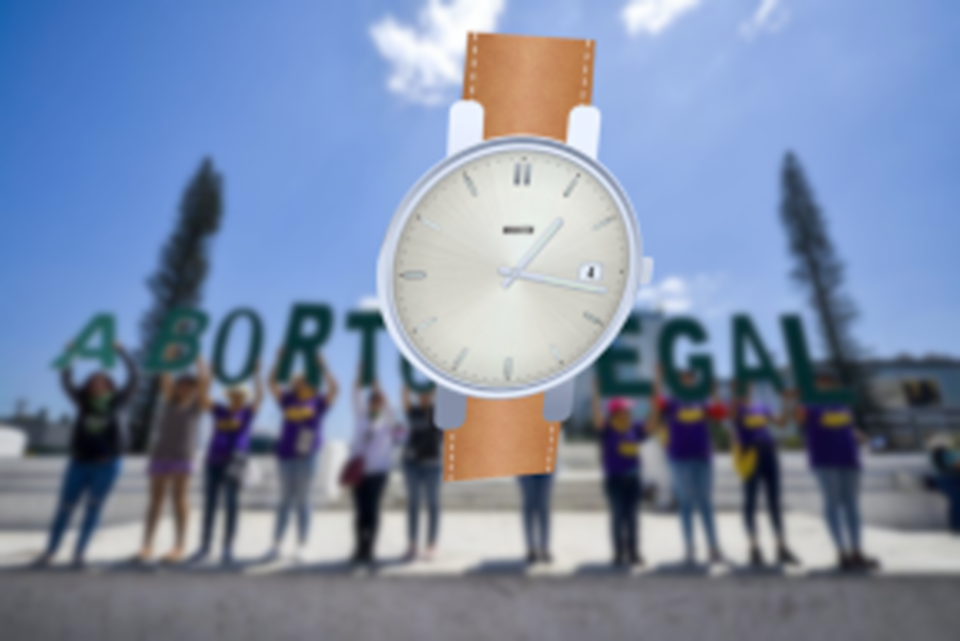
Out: {"hour": 1, "minute": 17}
